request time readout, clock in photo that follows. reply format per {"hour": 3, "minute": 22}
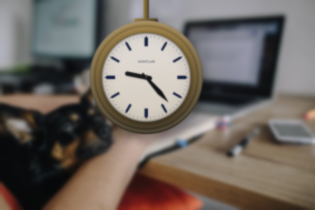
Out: {"hour": 9, "minute": 23}
